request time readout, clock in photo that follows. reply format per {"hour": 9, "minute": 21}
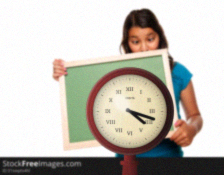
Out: {"hour": 4, "minute": 18}
